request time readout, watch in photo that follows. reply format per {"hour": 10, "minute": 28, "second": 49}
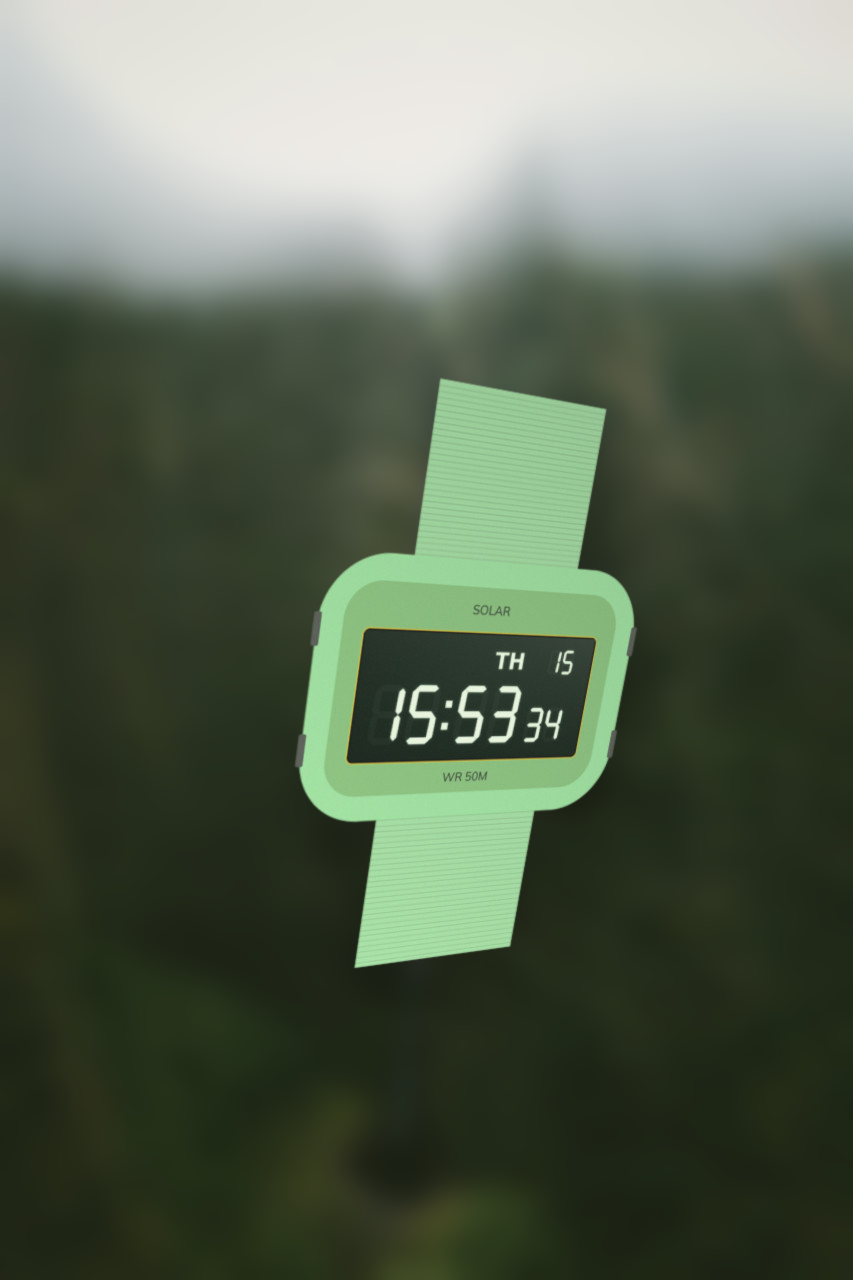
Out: {"hour": 15, "minute": 53, "second": 34}
